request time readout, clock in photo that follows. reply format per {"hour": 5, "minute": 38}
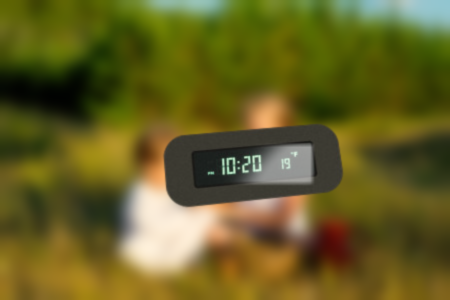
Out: {"hour": 10, "minute": 20}
